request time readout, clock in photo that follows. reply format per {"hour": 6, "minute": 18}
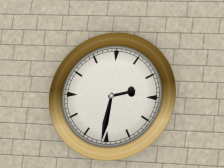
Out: {"hour": 2, "minute": 31}
